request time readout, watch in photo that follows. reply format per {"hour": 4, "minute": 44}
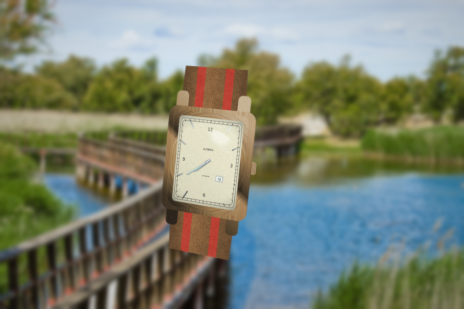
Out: {"hour": 7, "minute": 39}
